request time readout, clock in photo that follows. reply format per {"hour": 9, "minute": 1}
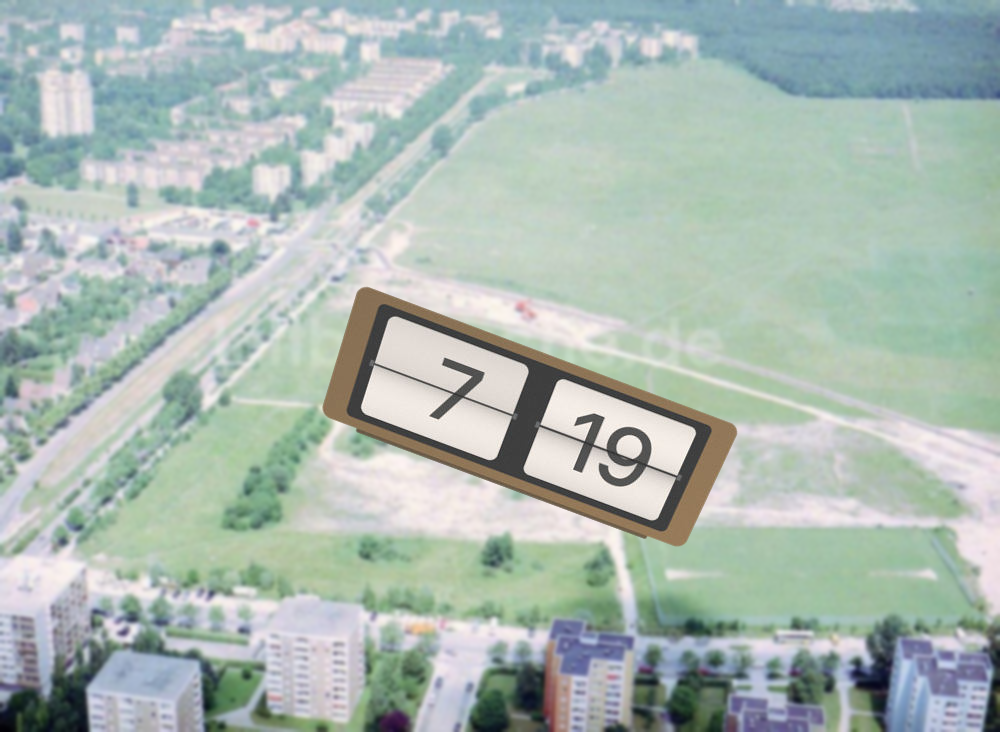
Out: {"hour": 7, "minute": 19}
